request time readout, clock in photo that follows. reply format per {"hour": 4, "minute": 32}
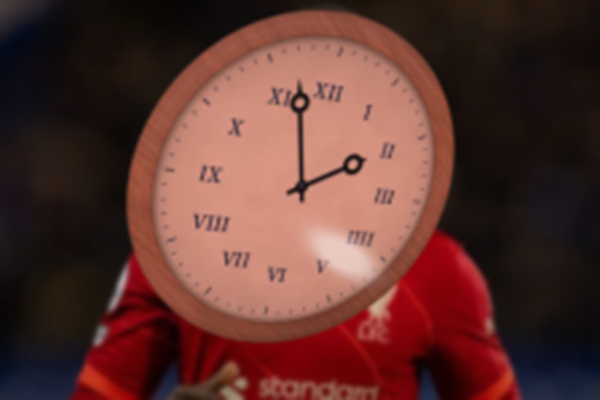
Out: {"hour": 1, "minute": 57}
